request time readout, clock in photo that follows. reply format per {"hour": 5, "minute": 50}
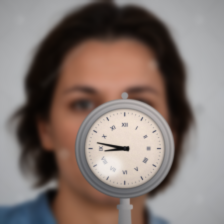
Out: {"hour": 8, "minute": 47}
